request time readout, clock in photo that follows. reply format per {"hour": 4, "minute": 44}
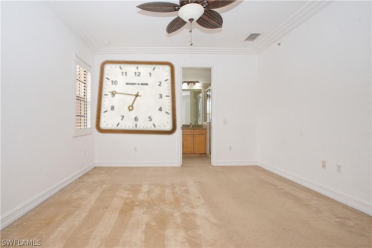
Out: {"hour": 6, "minute": 46}
